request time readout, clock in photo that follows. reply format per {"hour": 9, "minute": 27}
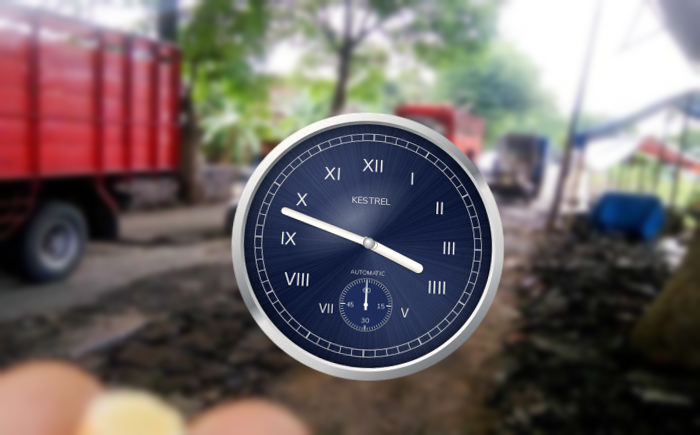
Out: {"hour": 3, "minute": 48}
